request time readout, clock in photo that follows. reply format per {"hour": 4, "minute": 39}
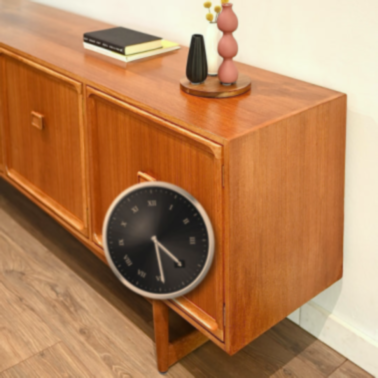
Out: {"hour": 4, "minute": 29}
